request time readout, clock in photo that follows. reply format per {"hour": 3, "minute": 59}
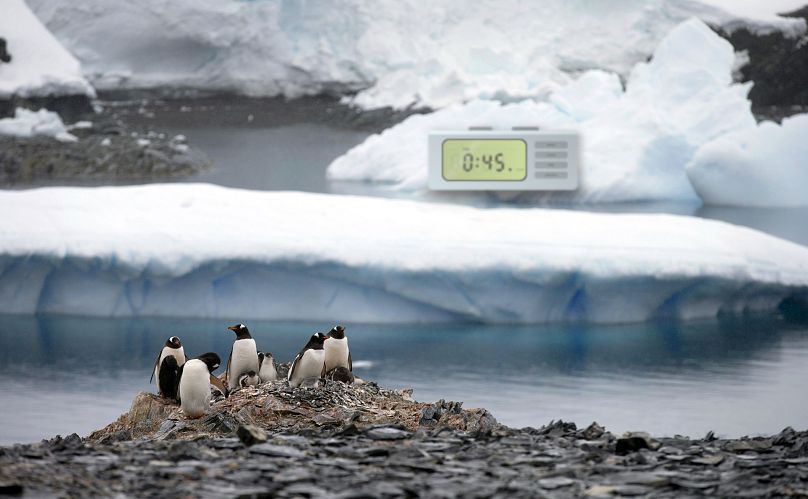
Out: {"hour": 0, "minute": 45}
